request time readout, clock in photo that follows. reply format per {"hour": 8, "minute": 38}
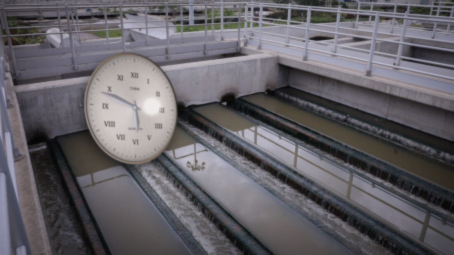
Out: {"hour": 5, "minute": 48}
